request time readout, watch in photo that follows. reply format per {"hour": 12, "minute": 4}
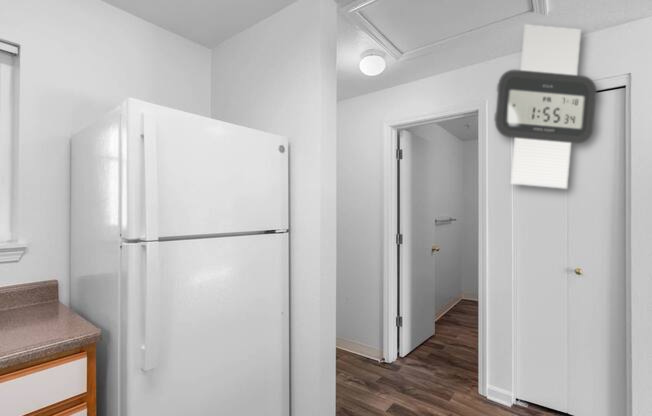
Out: {"hour": 1, "minute": 55}
